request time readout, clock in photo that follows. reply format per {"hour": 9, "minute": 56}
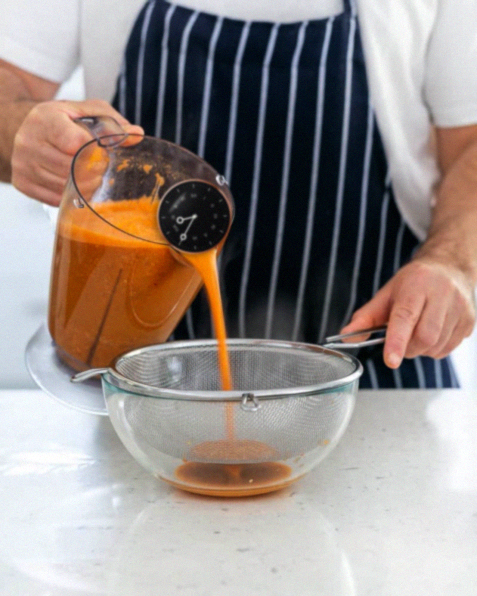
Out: {"hour": 8, "minute": 35}
